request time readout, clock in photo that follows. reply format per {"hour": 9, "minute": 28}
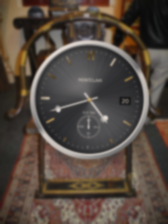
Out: {"hour": 4, "minute": 42}
